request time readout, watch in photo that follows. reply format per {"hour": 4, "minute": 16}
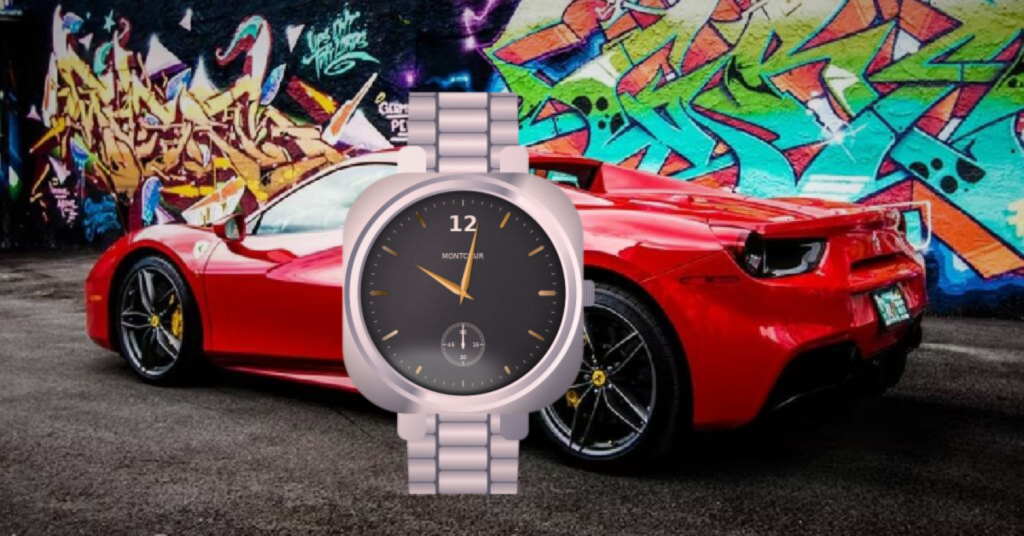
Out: {"hour": 10, "minute": 2}
